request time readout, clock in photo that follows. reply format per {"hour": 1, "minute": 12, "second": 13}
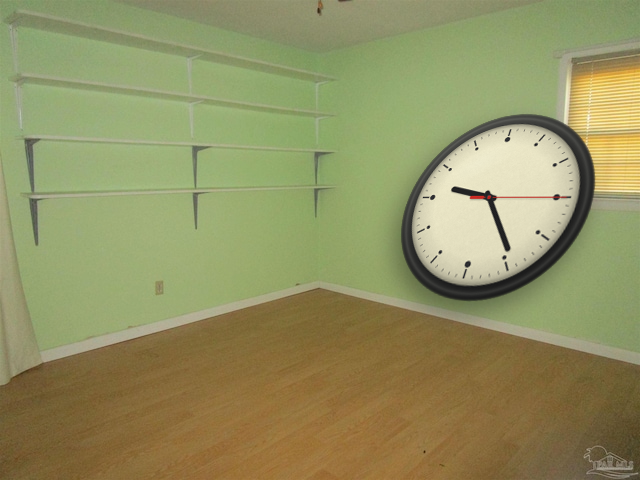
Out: {"hour": 9, "minute": 24, "second": 15}
